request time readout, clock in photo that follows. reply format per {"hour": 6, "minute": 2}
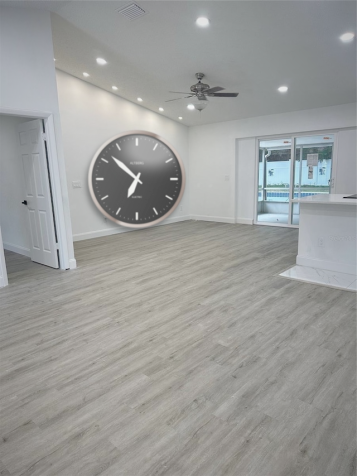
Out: {"hour": 6, "minute": 52}
